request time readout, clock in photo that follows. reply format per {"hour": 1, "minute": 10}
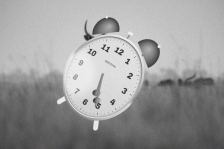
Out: {"hour": 5, "minute": 26}
